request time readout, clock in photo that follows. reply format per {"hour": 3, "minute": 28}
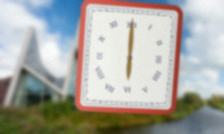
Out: {"hour": 6, "minute": 0}
